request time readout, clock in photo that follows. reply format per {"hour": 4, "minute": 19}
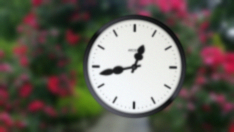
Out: {"hour": 12, "minute": 43}
